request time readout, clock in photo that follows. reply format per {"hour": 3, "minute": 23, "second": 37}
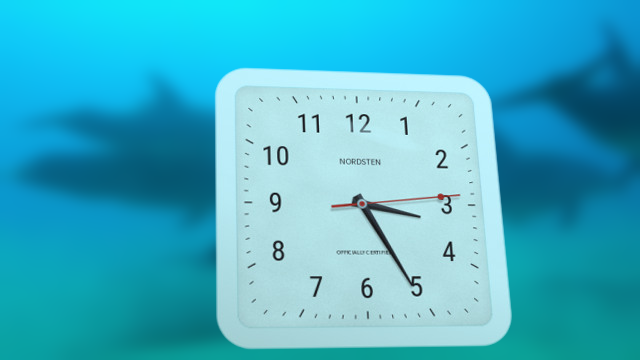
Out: {"hour": 3, "minute": 25, "second": 14}
